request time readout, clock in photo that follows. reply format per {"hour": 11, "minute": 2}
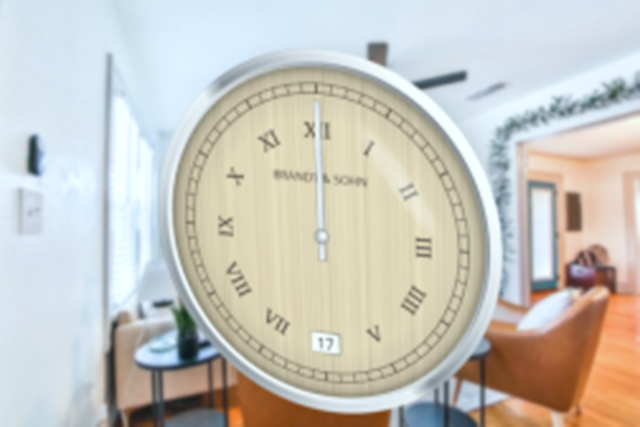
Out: {"hour": 12, "minute": 0}
